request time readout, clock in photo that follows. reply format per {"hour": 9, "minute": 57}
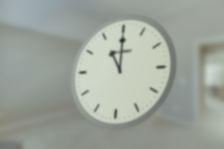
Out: {"hour": 11, "minute": 0}
